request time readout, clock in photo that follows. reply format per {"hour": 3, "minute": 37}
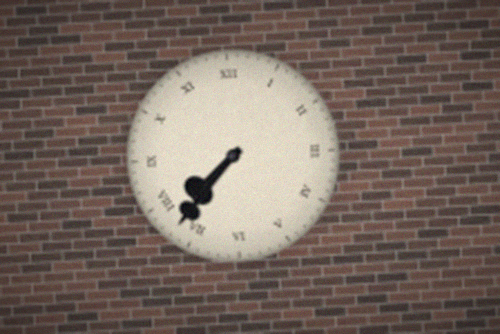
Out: {"hour": 7, "minute": 37}
